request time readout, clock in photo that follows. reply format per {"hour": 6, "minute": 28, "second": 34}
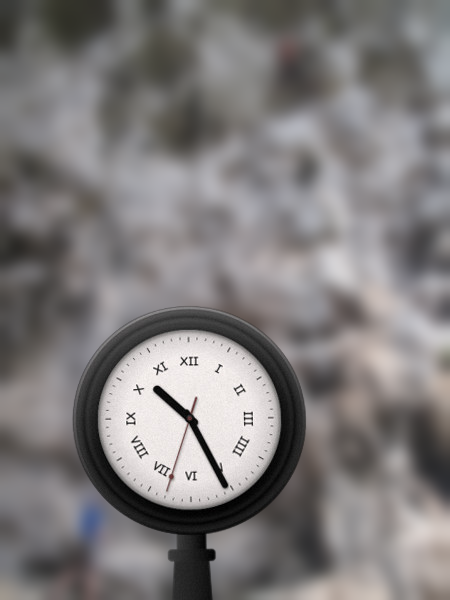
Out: {"hour": 10, "minute": 25, "second": 33}
